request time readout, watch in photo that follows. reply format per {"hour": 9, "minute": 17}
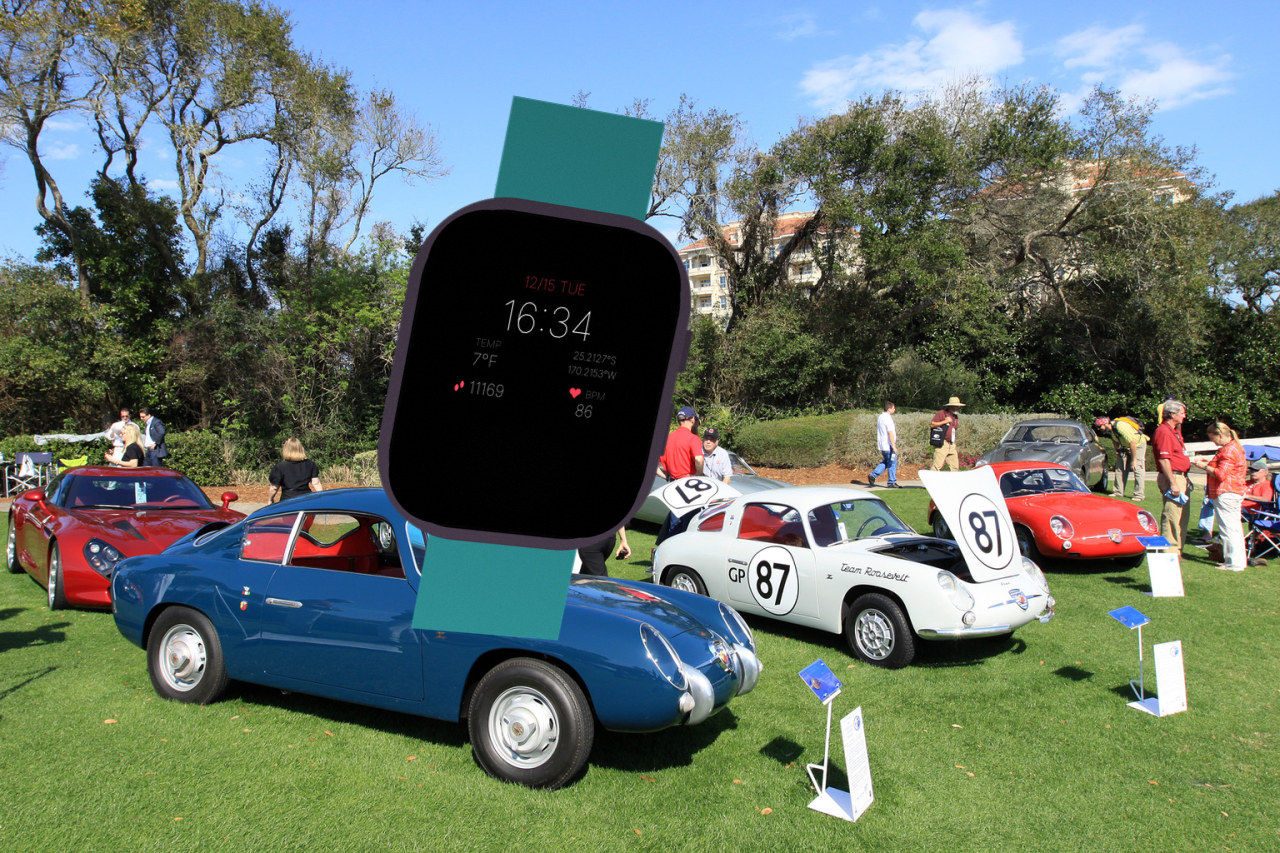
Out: {"hour": 16, "minute": 34}
